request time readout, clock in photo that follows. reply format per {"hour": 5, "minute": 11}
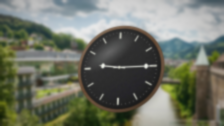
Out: {"hour": 9, "minute": 15}
